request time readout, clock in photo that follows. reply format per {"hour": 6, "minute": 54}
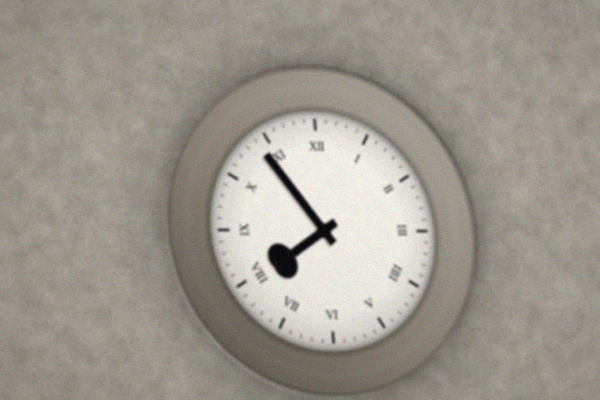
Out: {"hour": 7, "minute": 54}
